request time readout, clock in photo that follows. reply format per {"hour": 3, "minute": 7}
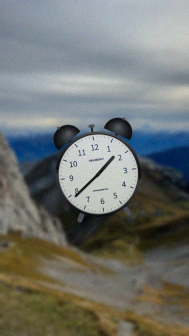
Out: {"hour": 1, "minute": 39}
